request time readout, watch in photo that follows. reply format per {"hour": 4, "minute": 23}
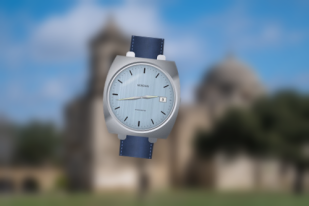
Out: {"hour": 2, "minute": 43}
